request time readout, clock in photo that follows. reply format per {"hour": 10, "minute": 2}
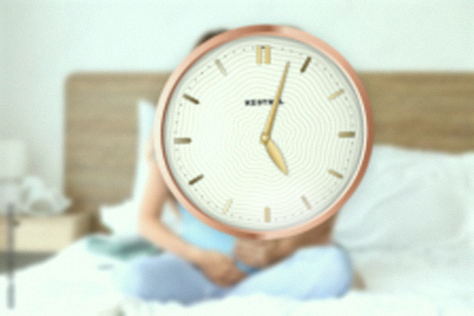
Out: {"hour": 5, "minute": 3}
